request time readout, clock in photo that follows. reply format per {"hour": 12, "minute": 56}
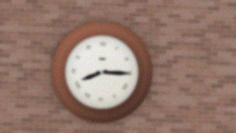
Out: {"hour": 8, "minute": 15}
